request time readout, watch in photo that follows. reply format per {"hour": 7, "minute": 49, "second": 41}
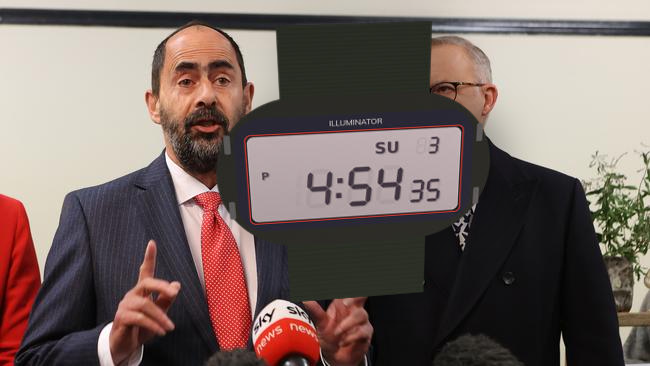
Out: {"hour": 4, "minute": 54, "second": 35}
